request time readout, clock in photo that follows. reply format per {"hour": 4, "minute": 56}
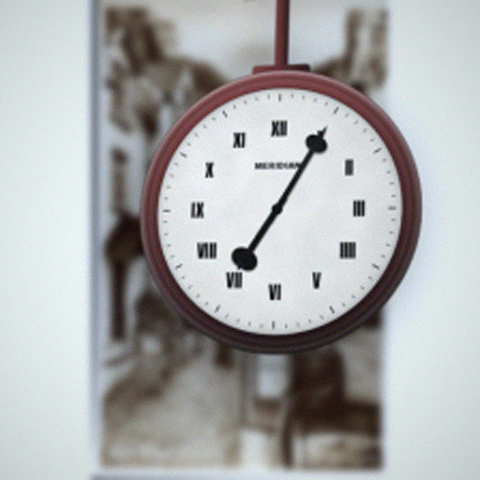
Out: {"hour": 7, "minute": 5}
